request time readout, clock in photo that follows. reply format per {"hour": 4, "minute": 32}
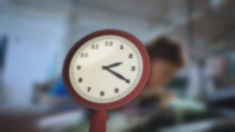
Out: {"hour": 2, "minute": 20}
